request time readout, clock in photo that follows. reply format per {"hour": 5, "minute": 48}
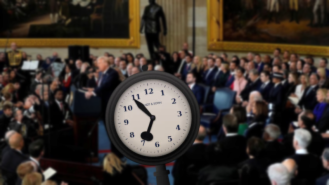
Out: {"hour": 6, "minute": 54}
